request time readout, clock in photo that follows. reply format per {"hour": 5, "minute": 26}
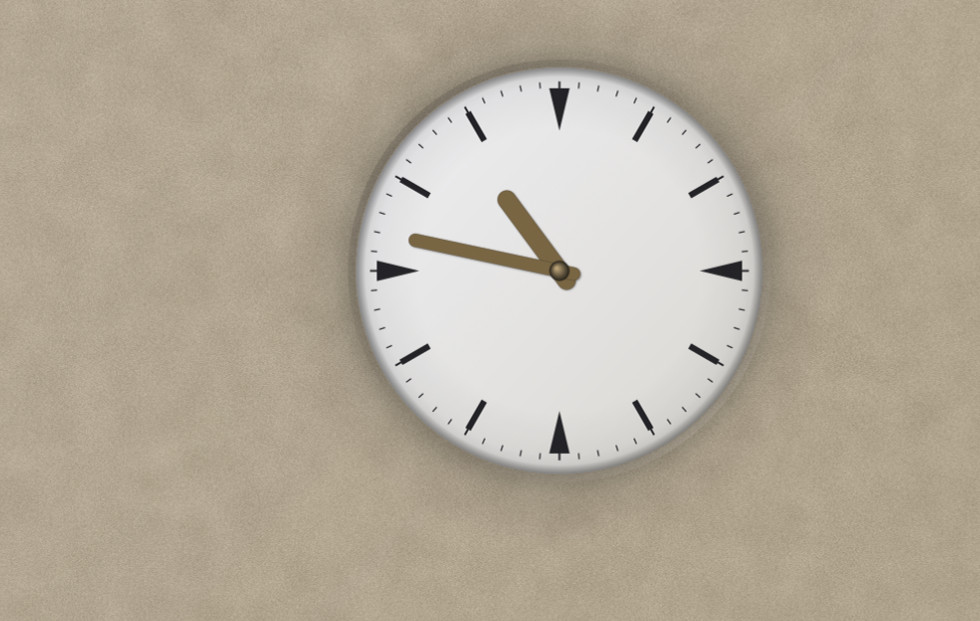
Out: {"hour": 10, "minute": 47}
